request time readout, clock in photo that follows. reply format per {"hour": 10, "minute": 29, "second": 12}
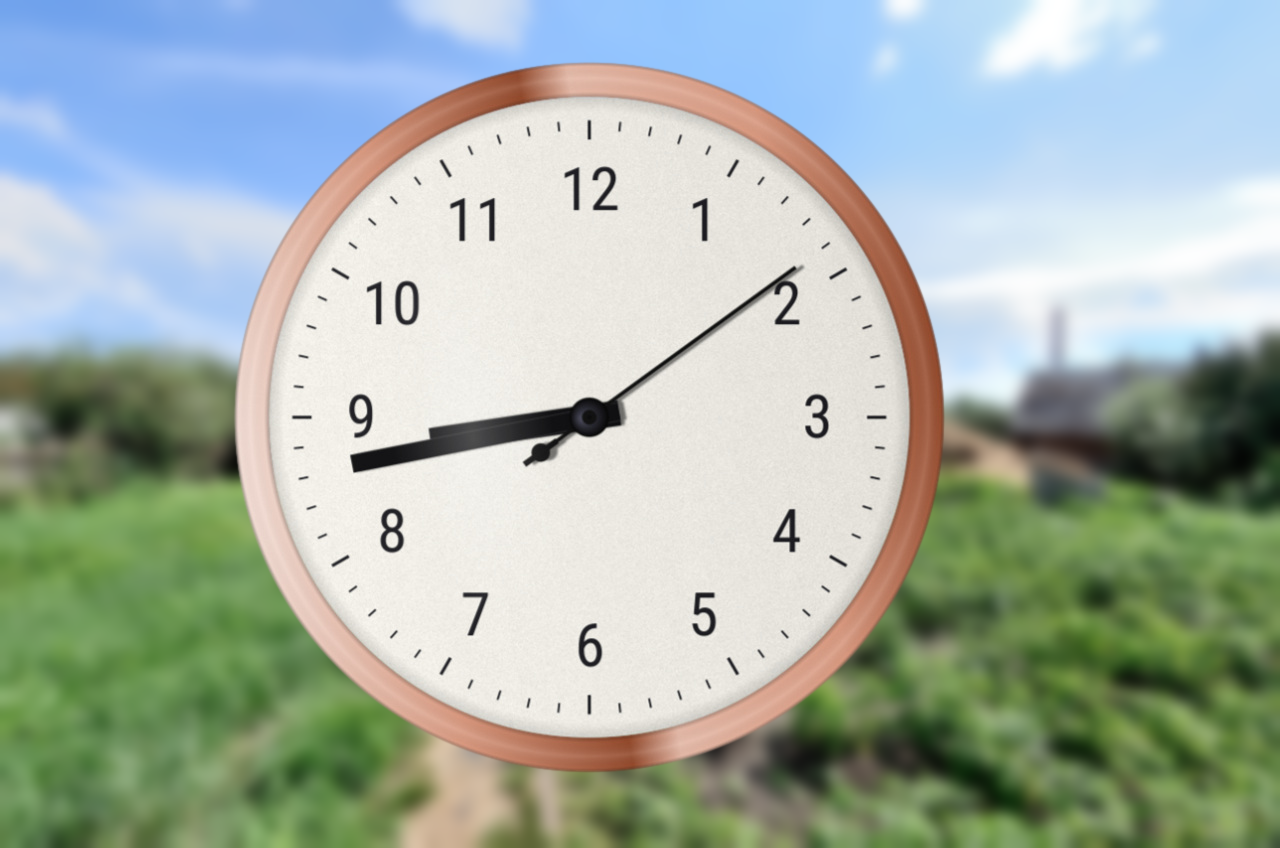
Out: {"hour": 8, "minute": 43, "second": 9}
